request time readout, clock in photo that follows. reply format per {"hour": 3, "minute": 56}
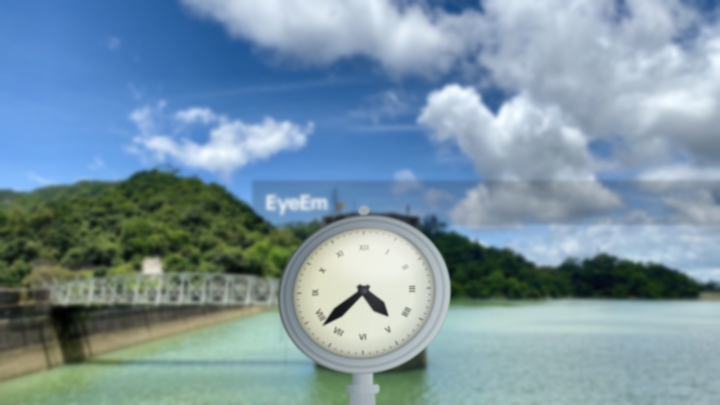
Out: {"hour": 4, "minute": 38}
